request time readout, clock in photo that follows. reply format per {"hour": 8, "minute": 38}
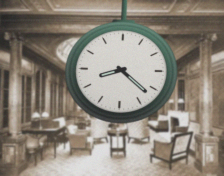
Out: {"hour": 8, "minute": 22}
